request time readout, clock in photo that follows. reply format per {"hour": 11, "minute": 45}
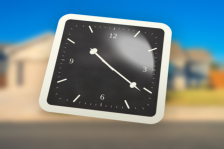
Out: {"hour": 10, "minute": 21}
